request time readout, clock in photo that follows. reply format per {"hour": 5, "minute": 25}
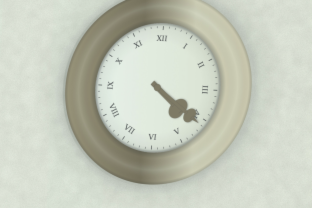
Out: {"hour": 4, "minute": 21}
